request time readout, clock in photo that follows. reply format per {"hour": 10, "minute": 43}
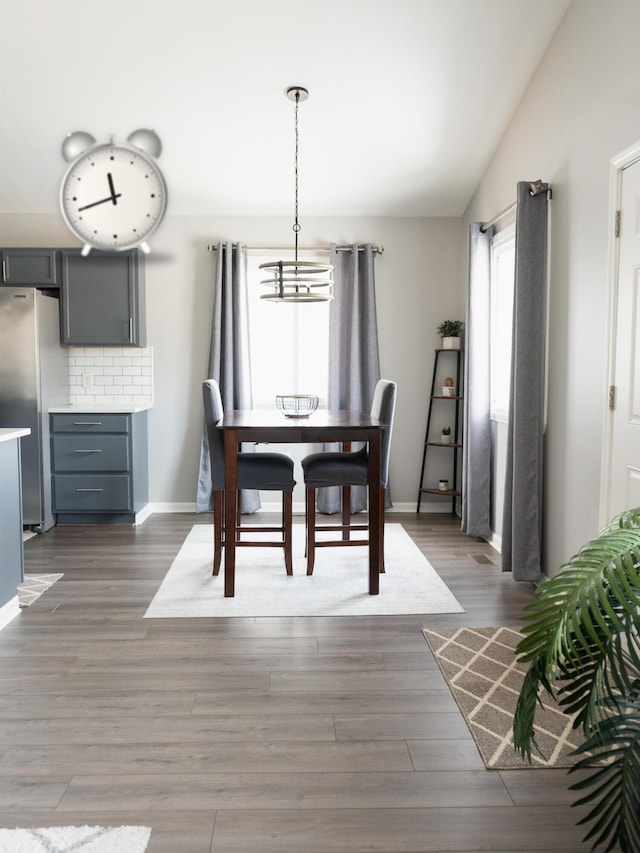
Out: {"hour": 11, "minute": 42}
